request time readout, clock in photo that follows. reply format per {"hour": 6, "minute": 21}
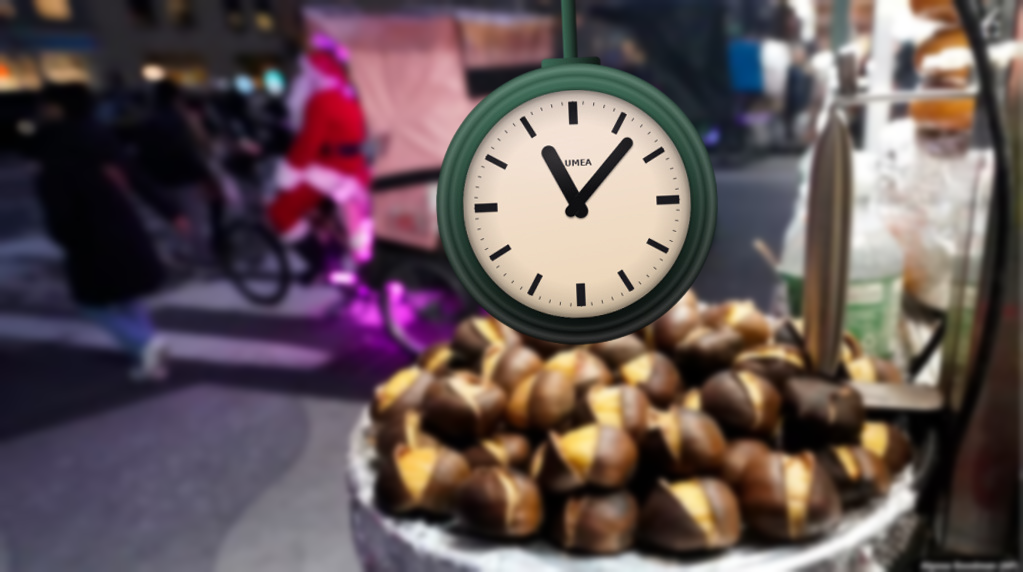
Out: {"hour": 11, "minute": 7}
